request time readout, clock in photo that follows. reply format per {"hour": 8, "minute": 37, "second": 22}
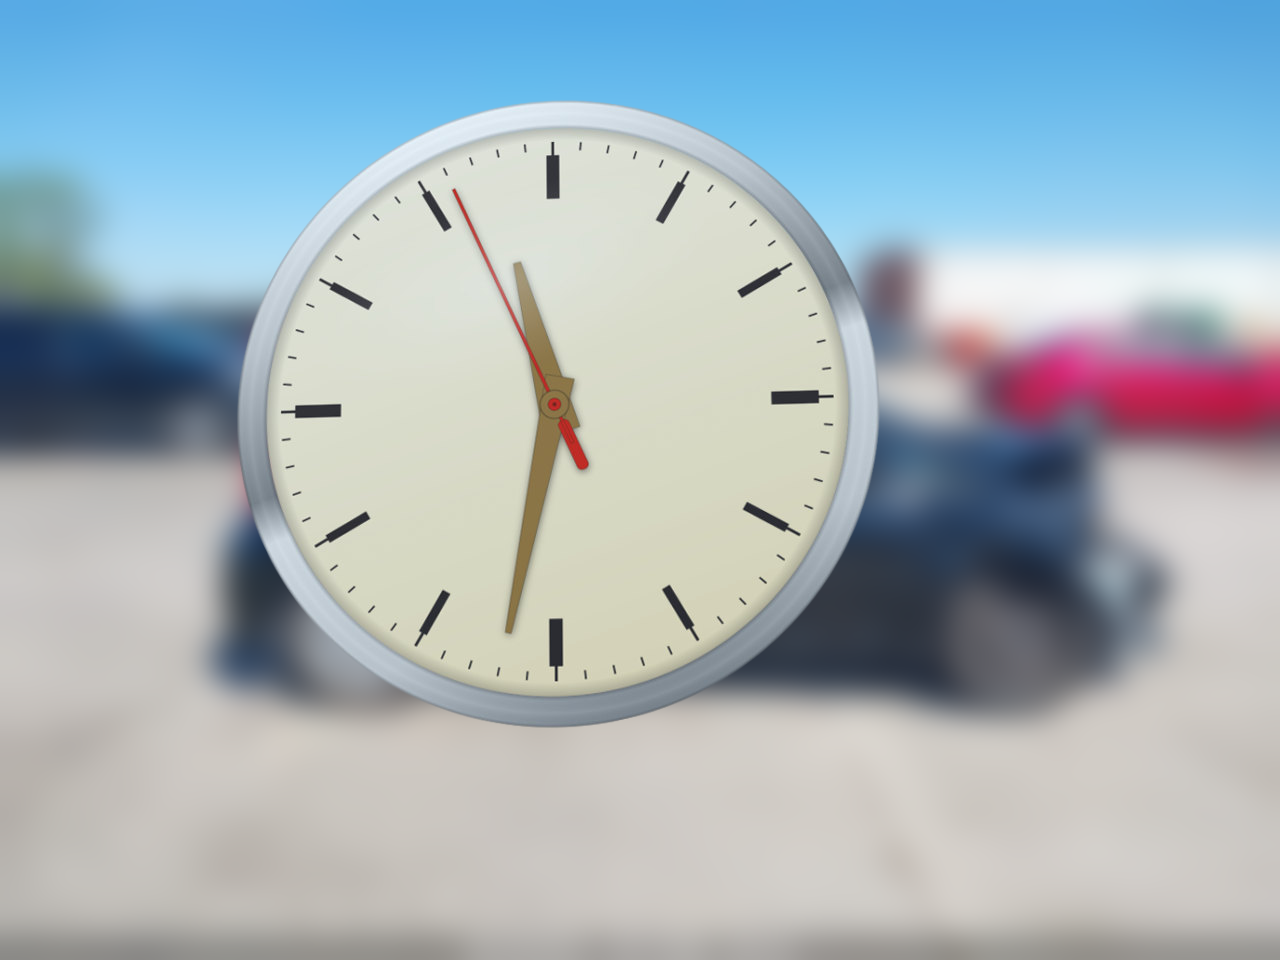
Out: {"hour": 11, "minute": 31, "second": 56}
